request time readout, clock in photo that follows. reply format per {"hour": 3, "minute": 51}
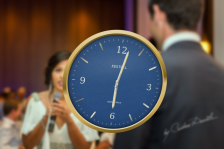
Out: {"hour": 6, "minute": 2}
